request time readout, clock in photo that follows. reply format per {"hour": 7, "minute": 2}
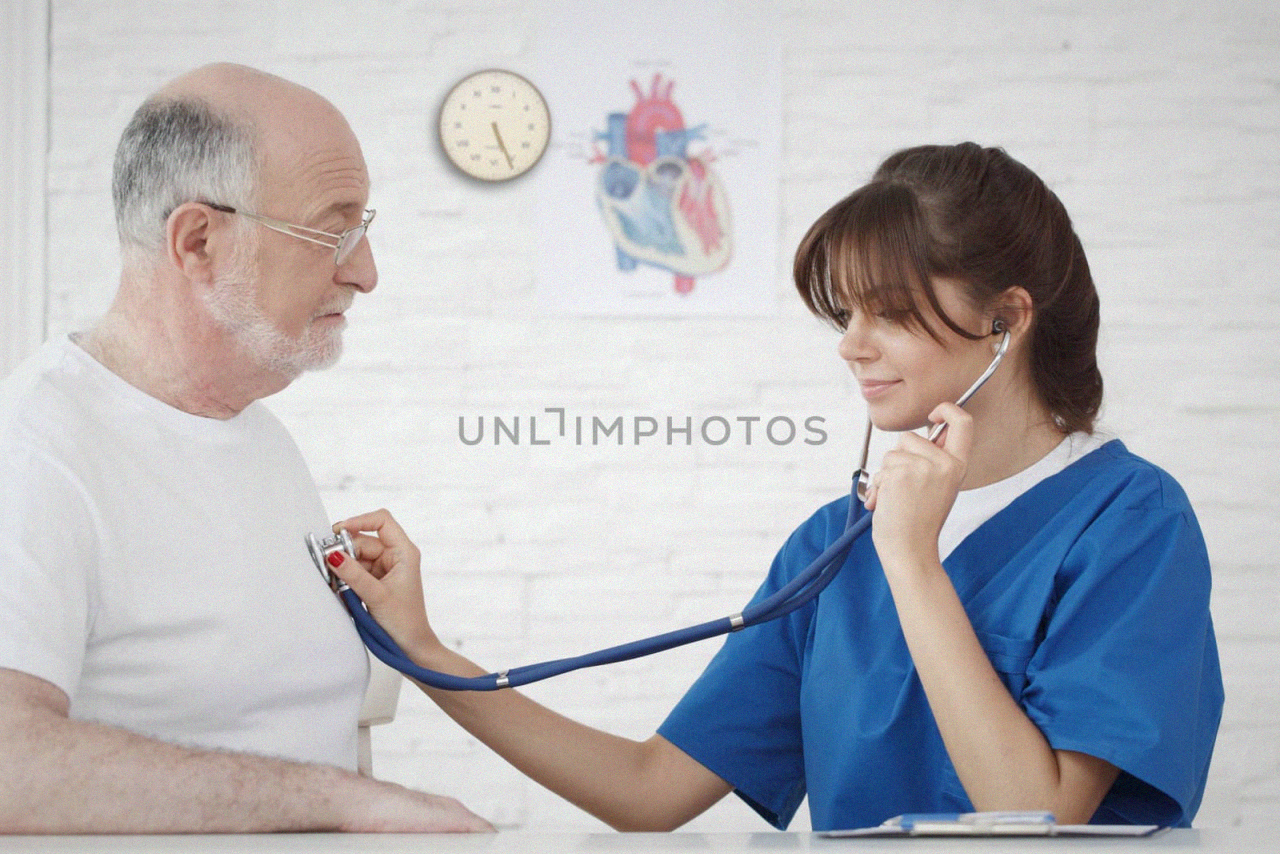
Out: {"hour": 5, "minute": 26}
